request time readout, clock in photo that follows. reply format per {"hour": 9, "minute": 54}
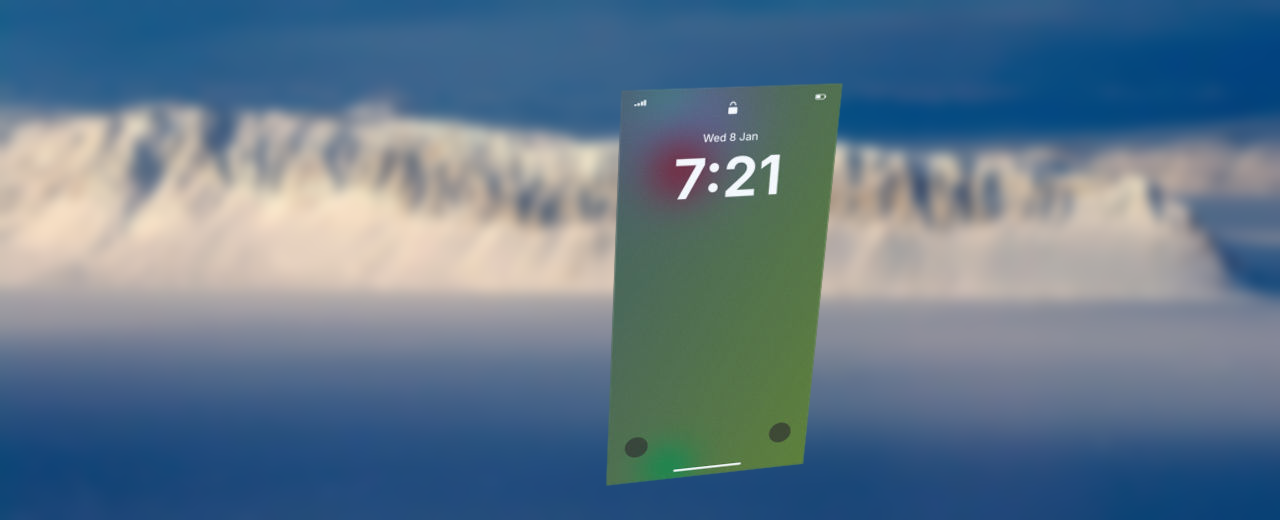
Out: {"hour": 7, "minute": 21}
